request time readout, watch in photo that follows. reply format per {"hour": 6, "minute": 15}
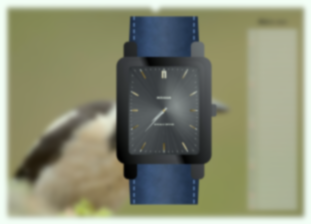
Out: {"hour": 7, "minute": 37}
